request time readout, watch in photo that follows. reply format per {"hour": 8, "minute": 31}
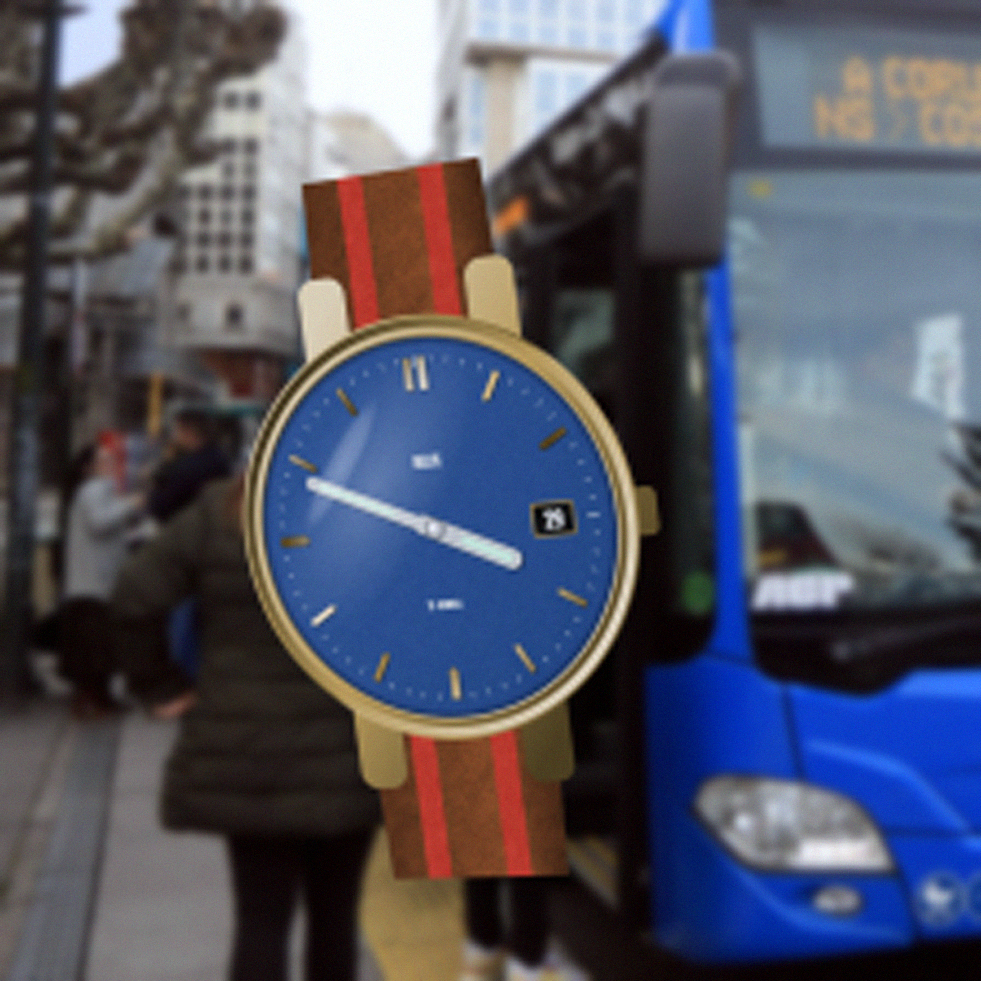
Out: {"hour": 3, "minute": 49}
